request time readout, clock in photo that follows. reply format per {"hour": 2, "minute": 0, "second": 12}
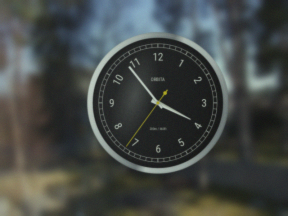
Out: {"hour": 3, "minute": 53, "second": 36}
